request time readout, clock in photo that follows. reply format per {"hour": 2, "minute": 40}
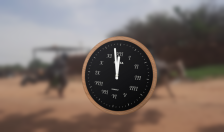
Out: {"hour": 11, "minute": 58}
